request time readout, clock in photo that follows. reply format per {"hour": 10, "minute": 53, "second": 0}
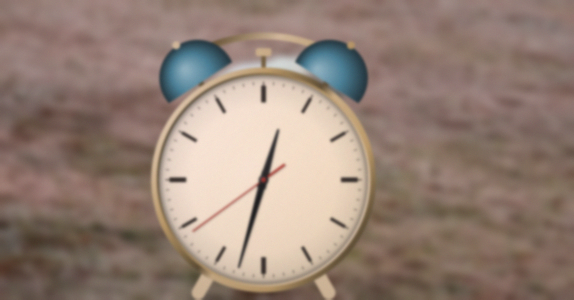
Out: {"hour": 12, "minute": 32, "second": 39}
